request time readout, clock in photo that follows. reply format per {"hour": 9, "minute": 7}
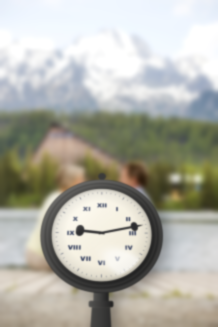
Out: {"hour": 9, "minute": 13}
